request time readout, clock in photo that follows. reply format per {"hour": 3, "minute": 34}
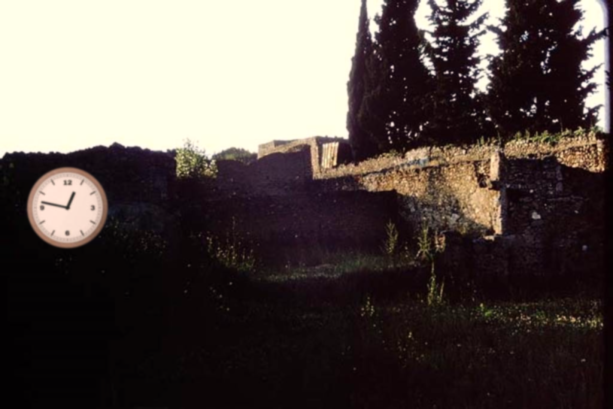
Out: {"hour": 12, "minute": 47}
